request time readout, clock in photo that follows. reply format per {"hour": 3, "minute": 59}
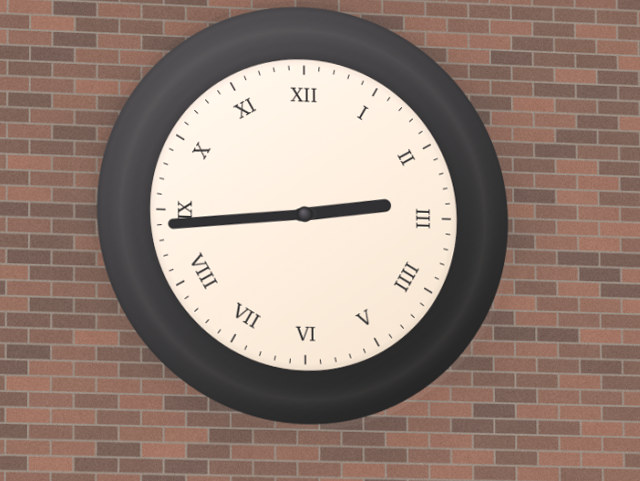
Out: {"hour": 2, "minute": 44}
